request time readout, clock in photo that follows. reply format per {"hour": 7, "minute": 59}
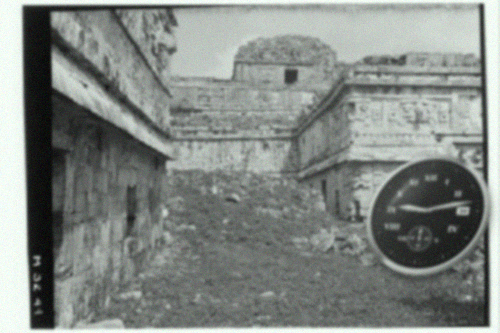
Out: {"hour": 9, "minute": 13}
